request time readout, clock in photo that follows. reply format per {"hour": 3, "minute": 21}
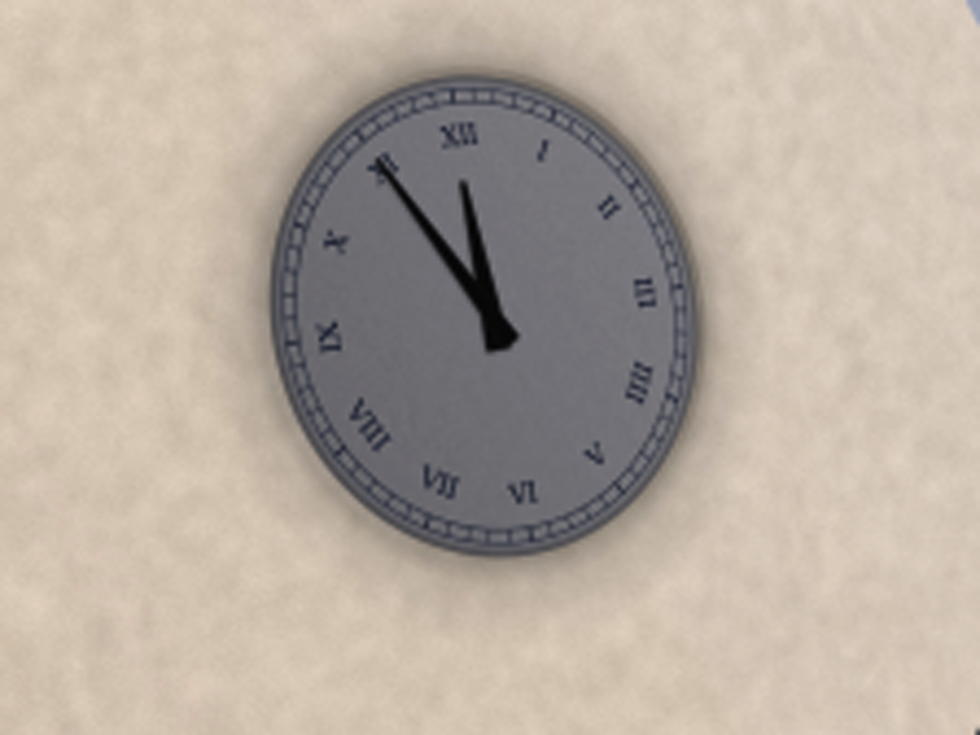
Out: {"hour": 11, "minute": 55}
